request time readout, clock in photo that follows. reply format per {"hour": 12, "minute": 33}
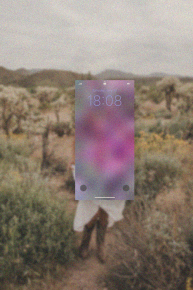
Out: {"hour": 18, "minute": 8}
